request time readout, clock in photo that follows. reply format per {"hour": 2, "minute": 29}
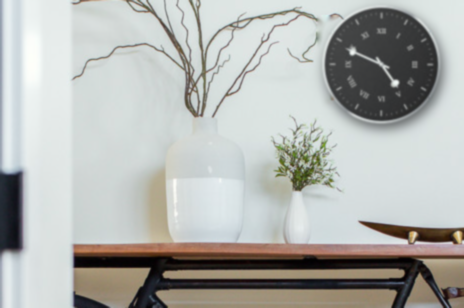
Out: {"hour": 4, "minute": 49}
